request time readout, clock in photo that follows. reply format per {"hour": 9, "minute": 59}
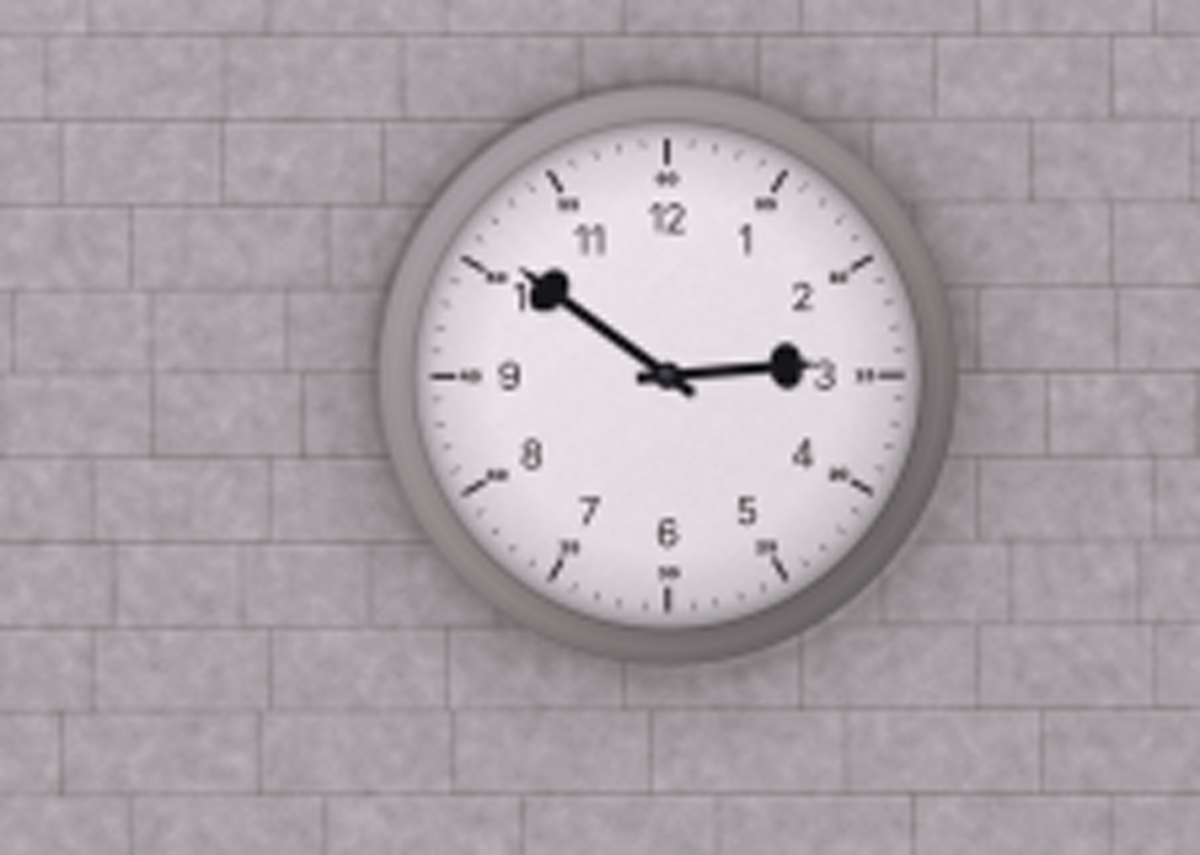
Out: {"hour": 2, "minute": 51}
